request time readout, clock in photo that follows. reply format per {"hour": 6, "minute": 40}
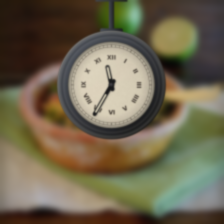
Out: {"hour": 11, "minute": 35}
